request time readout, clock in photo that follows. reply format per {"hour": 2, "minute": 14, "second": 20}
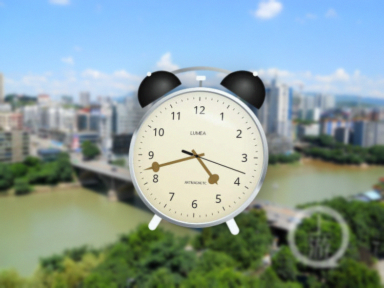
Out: {"hour": 4, "minute": 42, "second": 18}
